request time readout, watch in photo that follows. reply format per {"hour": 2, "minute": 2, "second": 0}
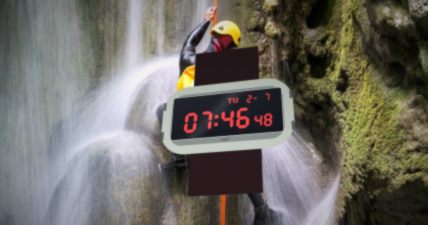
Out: {"hour": 7, "minute": 46, "second": 48}
